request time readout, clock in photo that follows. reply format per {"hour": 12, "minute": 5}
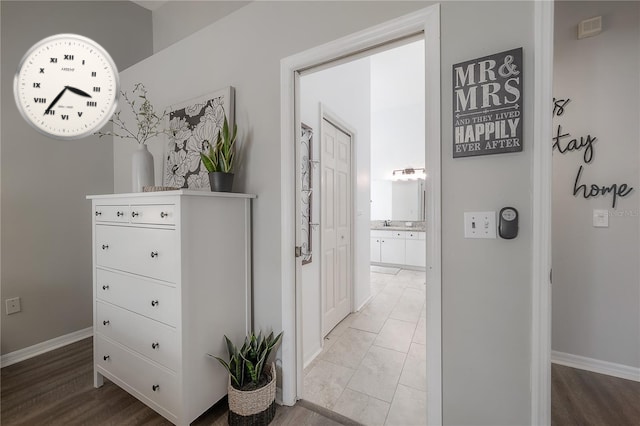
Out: {"hour": 3, "minute": 36}
